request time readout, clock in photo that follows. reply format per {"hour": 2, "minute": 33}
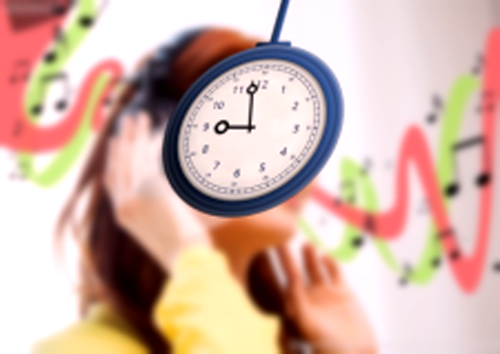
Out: {"hour": 8, "minute": 58}
